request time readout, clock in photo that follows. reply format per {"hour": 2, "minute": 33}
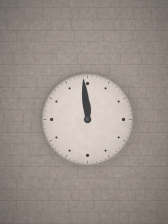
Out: {"hour": 11, "minute": 59}
